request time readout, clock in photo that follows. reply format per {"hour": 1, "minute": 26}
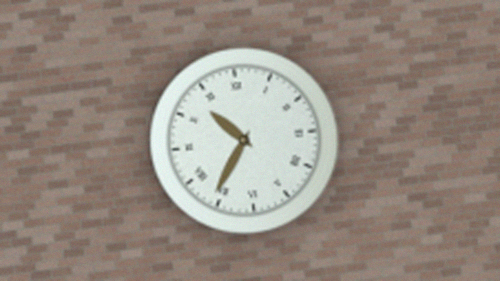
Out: {"hour": 10, "minute": 36}
